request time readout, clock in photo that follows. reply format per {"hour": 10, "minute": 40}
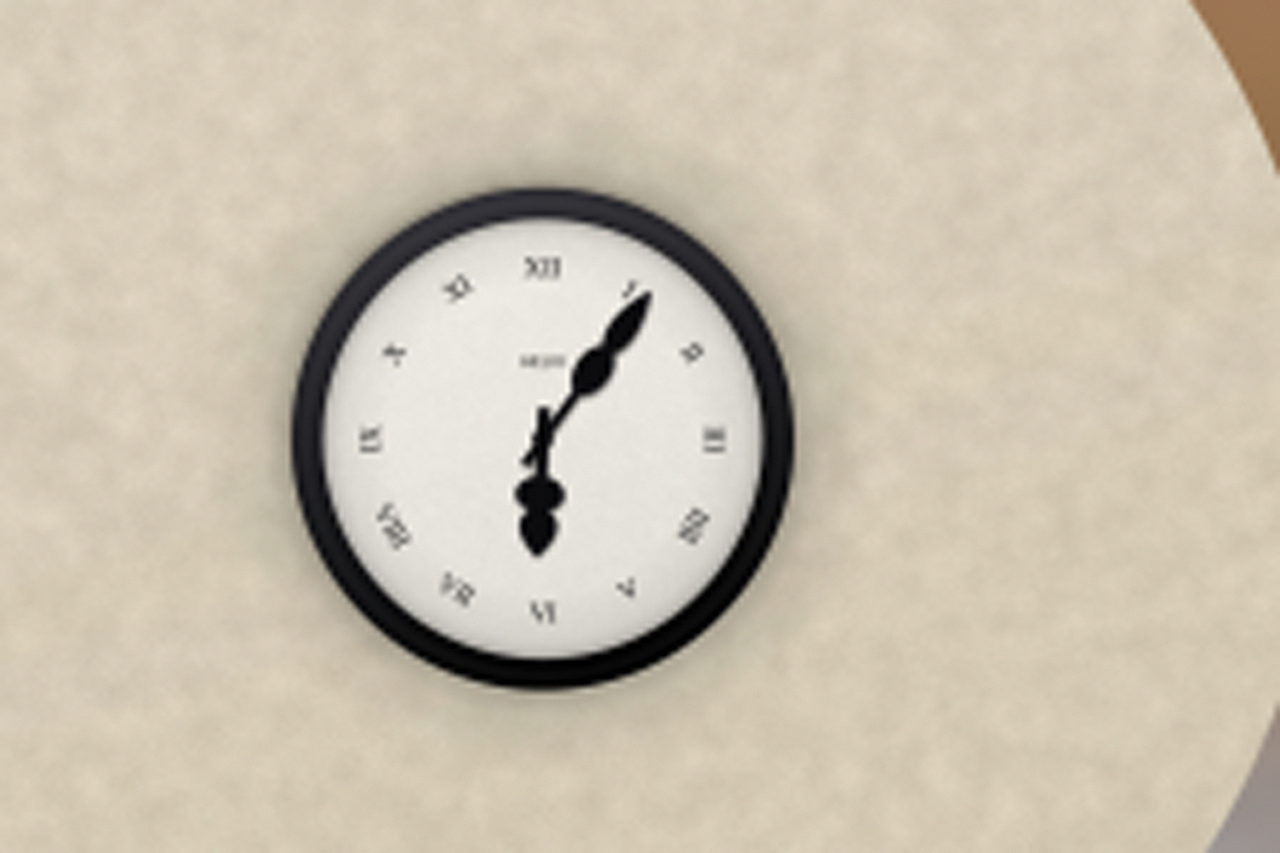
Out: {"hour": 6, "minute": 6}
